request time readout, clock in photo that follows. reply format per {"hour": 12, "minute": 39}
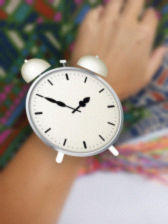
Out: {"hour": 1, "minute": 50}
